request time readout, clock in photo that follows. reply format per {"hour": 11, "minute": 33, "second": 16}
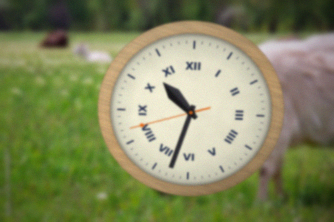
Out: {"hour": 10, "minute": 32, "second": 42}
